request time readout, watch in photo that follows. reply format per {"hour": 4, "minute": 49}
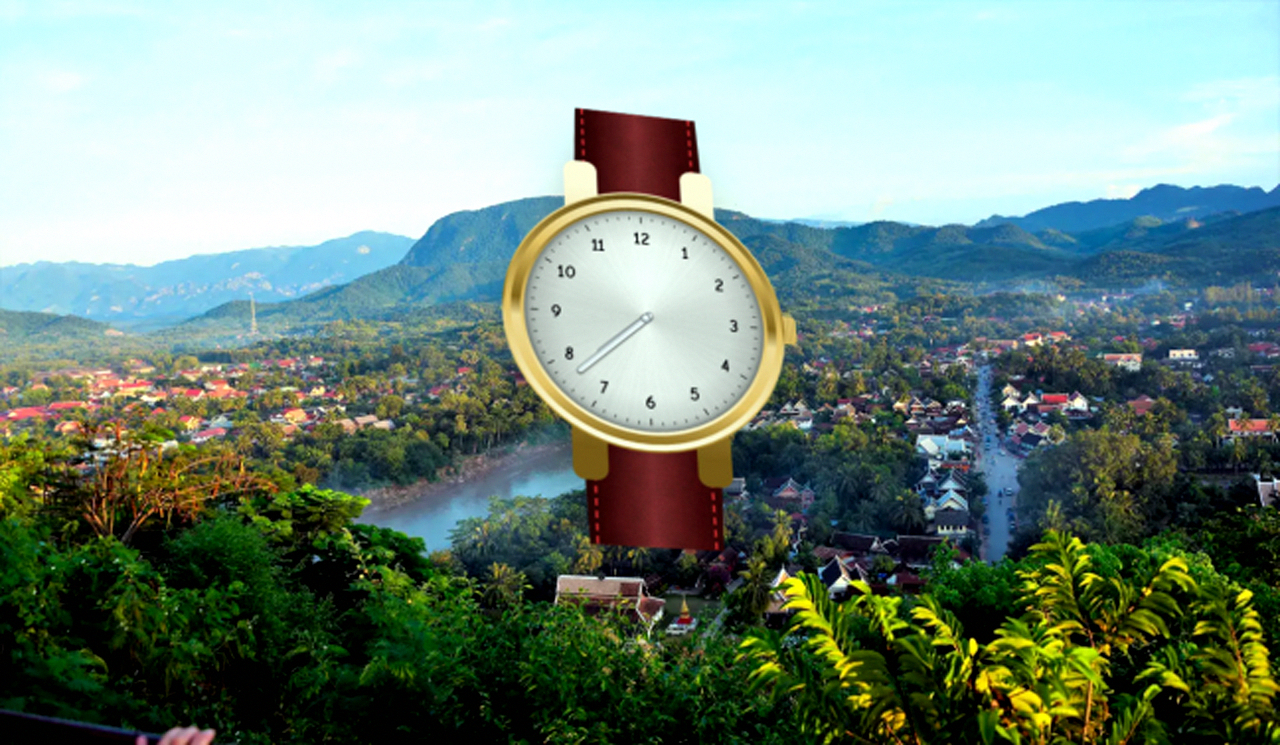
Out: {"hour": 7, "minute": 38}
